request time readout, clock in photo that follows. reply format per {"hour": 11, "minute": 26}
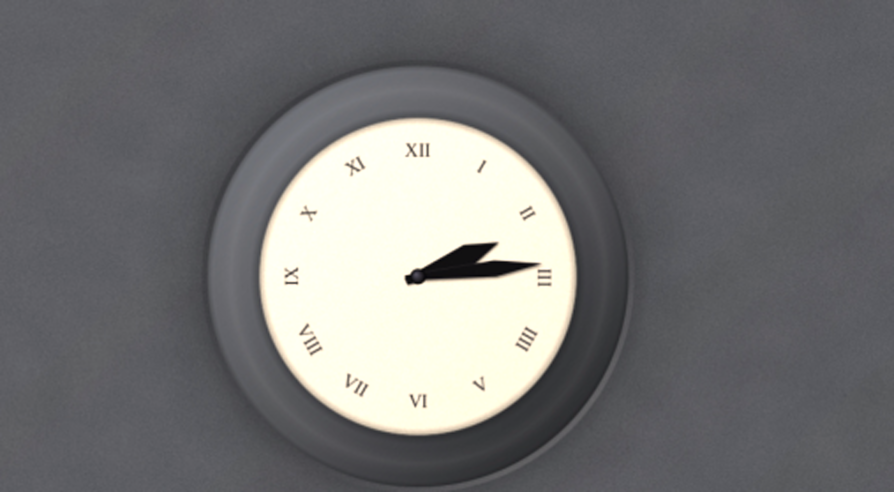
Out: {"hour": 2, "minute": 14}
